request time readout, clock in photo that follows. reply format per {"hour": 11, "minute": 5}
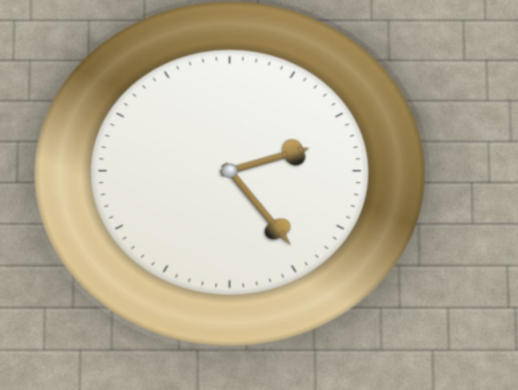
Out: {"hour": 2, "minute": 24}
